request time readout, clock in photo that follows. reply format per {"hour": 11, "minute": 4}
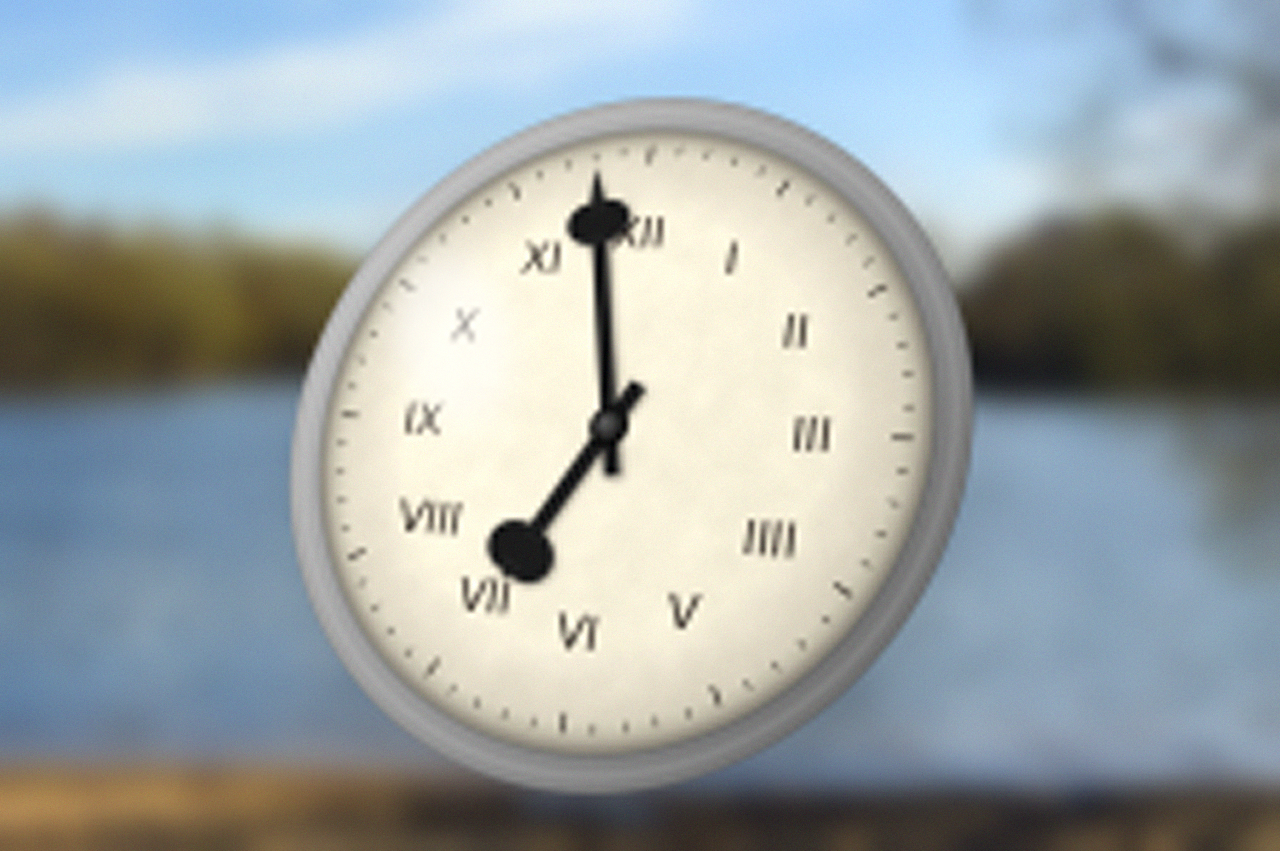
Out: {"hour": 6, "minute": 58}
